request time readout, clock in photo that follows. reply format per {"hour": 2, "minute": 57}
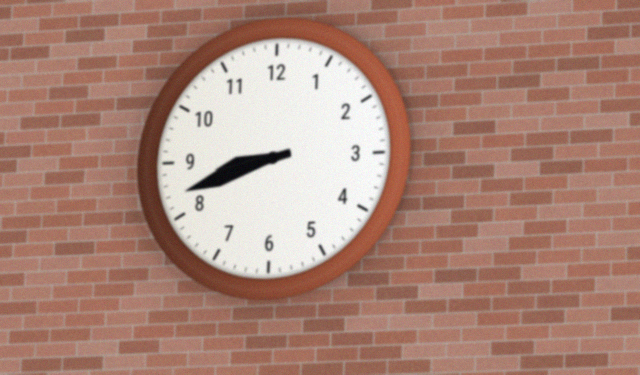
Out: {"hour": 8, "minute": 42}
